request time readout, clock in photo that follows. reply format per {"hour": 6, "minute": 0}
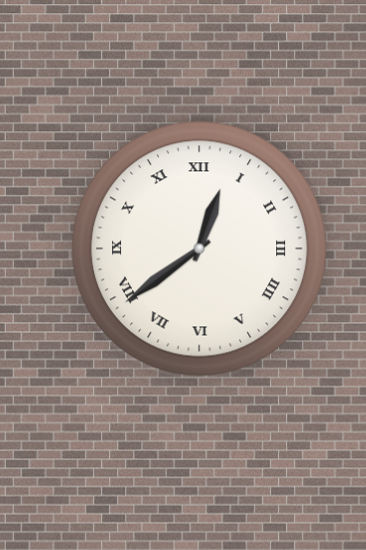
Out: {"hour": 12, "minute": 39}
